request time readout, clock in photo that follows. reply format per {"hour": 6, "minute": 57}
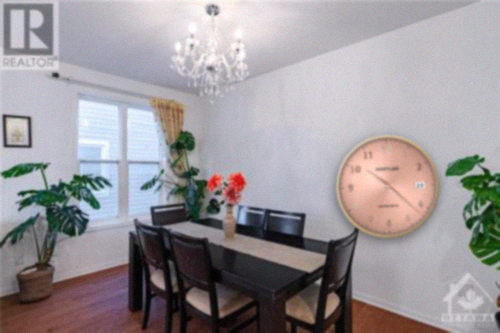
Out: {"hour": 10, "minute": 22}
